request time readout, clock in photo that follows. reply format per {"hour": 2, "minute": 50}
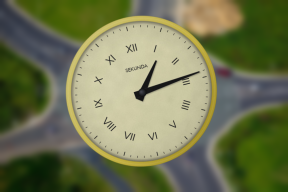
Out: {"hour": 1, "minute": 14}
